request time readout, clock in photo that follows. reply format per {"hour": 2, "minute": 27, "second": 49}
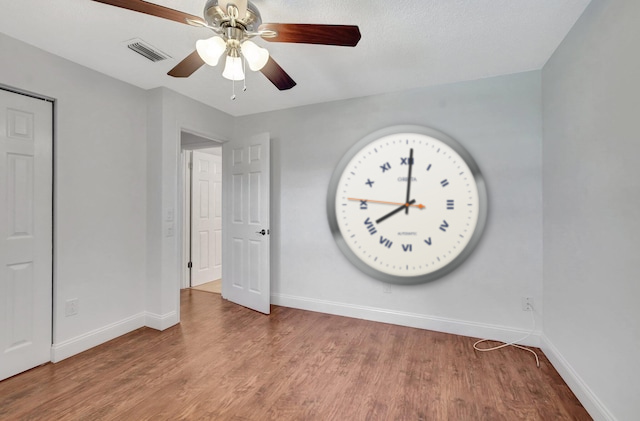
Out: {"hour": 8, "minute": 0, "second": 46}
